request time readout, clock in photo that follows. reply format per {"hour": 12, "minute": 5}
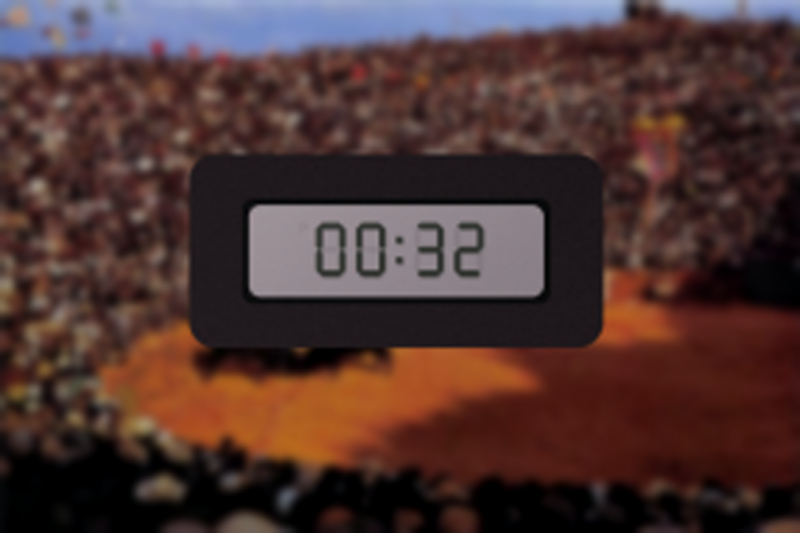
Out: {"hour": 0, "minute": 32}
